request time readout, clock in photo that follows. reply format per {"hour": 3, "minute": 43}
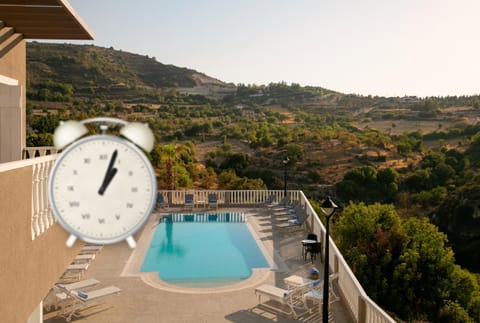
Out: {"hour": 1, "minute": 3}
